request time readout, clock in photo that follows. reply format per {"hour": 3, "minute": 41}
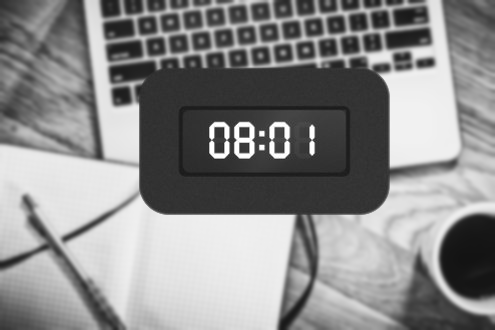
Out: {"hour": 8, "minute": 1}
